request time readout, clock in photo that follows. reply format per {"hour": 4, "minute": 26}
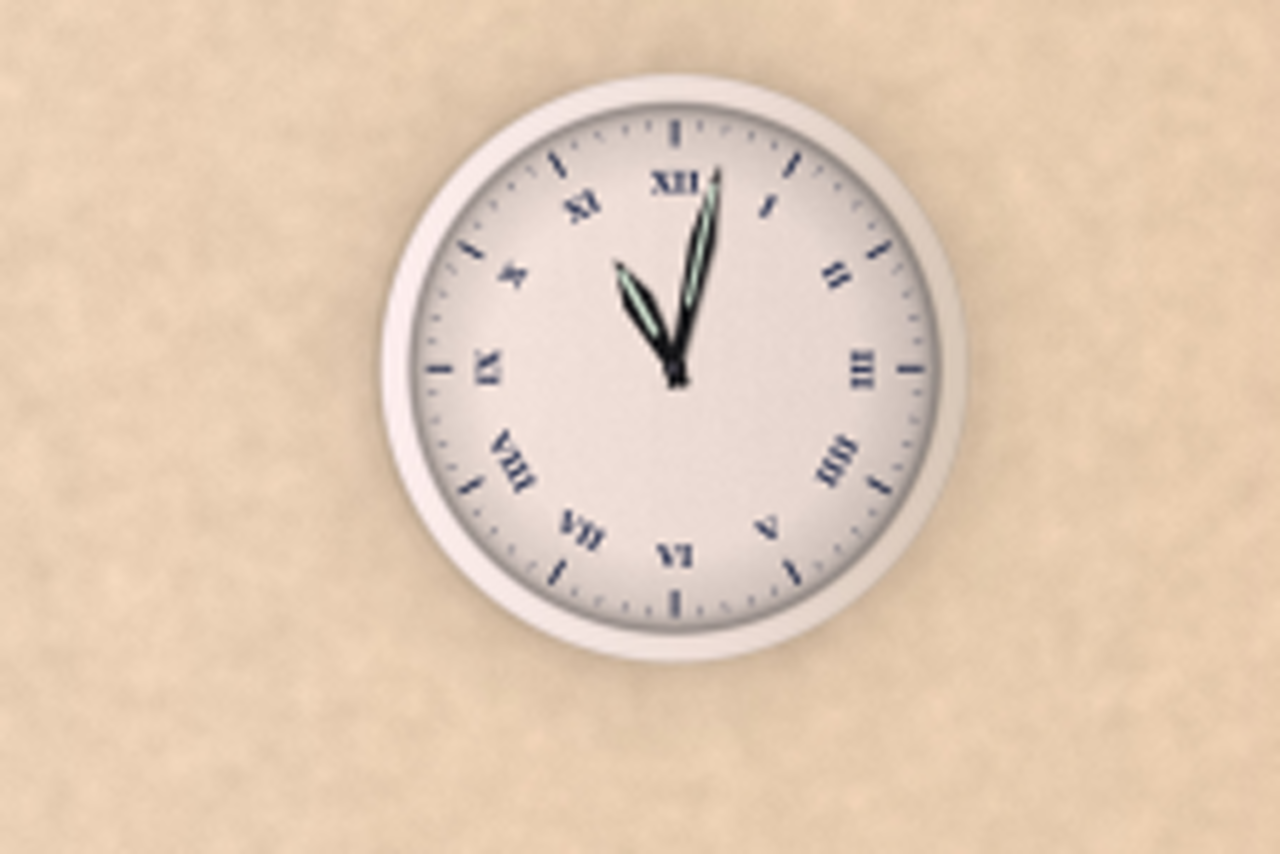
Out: {"hour": 11, "minute": 2}
